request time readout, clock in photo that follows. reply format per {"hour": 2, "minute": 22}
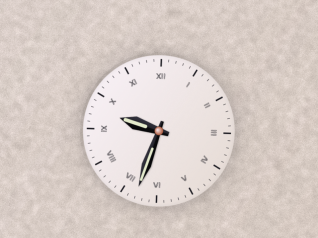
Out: {"hour": 9, "minute": 33}
